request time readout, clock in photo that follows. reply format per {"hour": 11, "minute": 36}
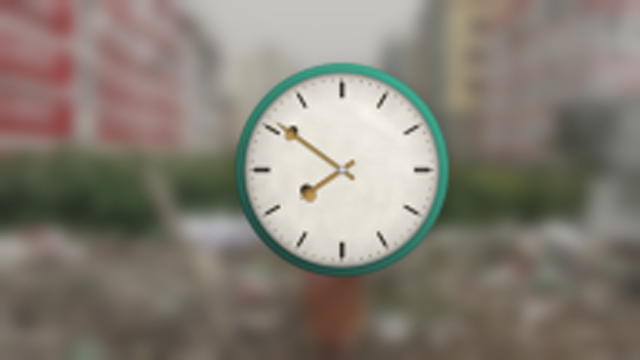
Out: {"hour": 7, "minute": 51}
